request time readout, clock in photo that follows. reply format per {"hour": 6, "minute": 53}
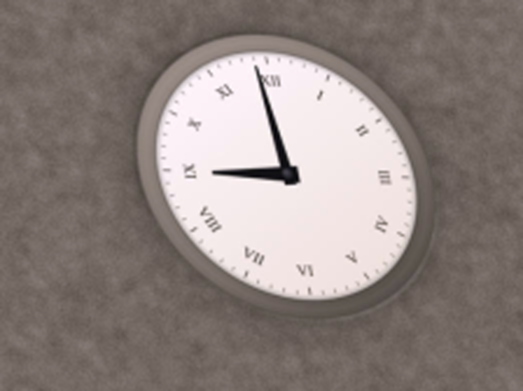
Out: {"hour": 8, "minute": 59}
